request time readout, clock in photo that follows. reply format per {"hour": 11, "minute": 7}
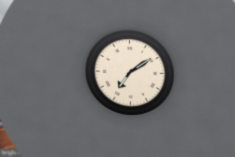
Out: {"hour": 7, "minute": 9}
